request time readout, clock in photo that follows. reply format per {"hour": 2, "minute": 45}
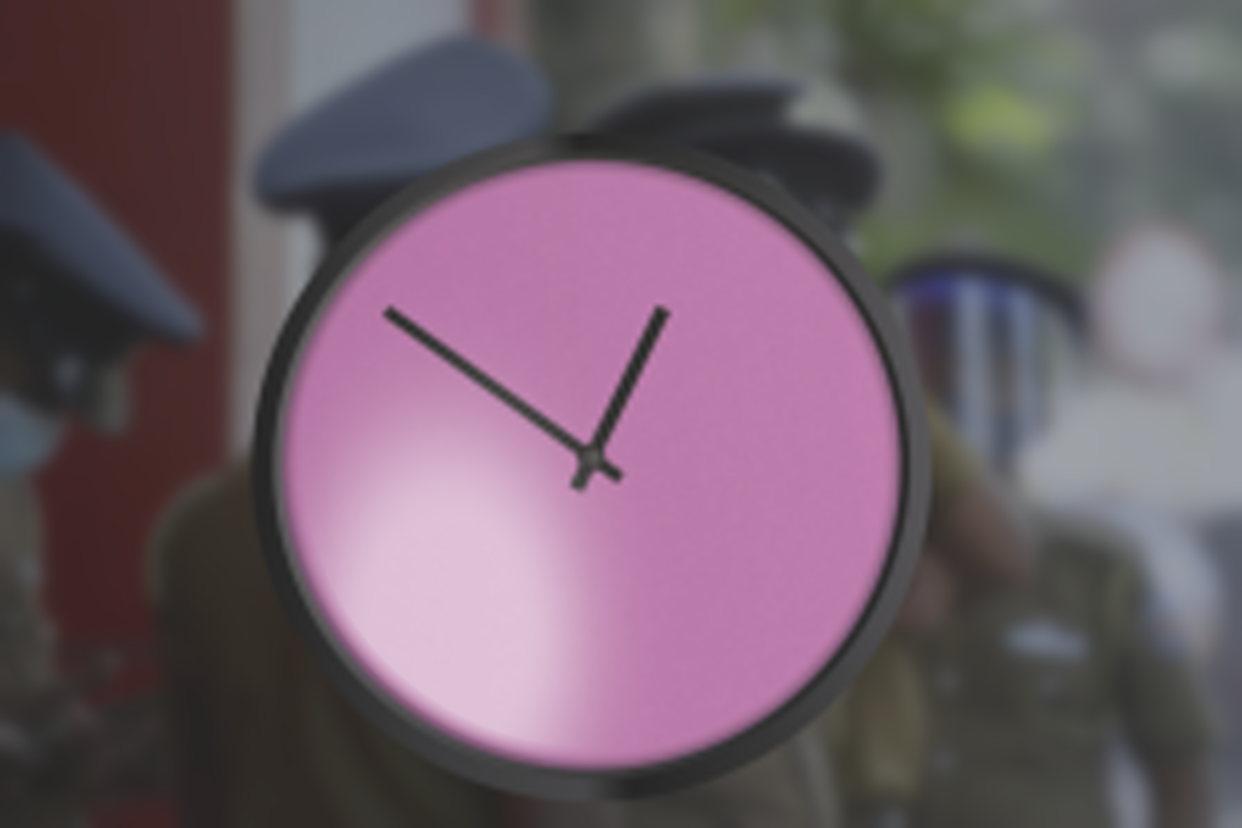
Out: {"hour": 12, "minute": 51}
